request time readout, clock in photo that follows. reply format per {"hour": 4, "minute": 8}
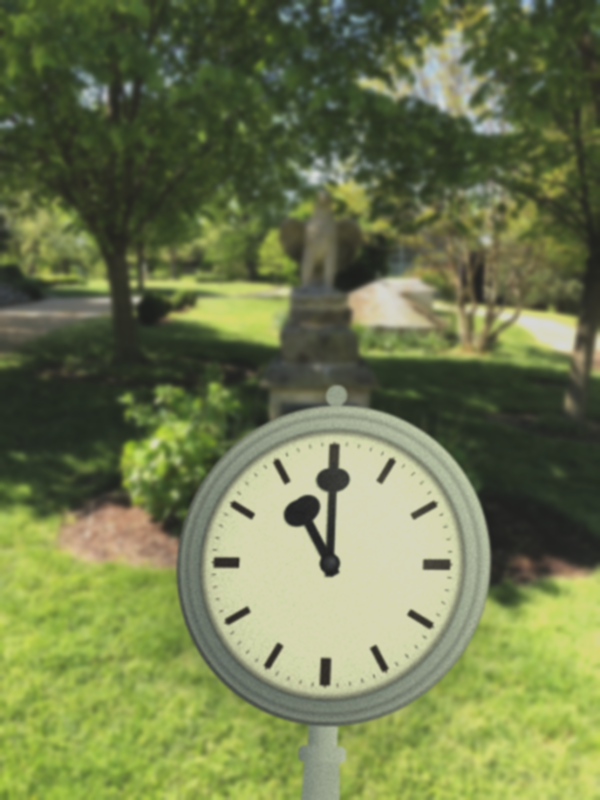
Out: {"hour": 11, "minute": 0}
